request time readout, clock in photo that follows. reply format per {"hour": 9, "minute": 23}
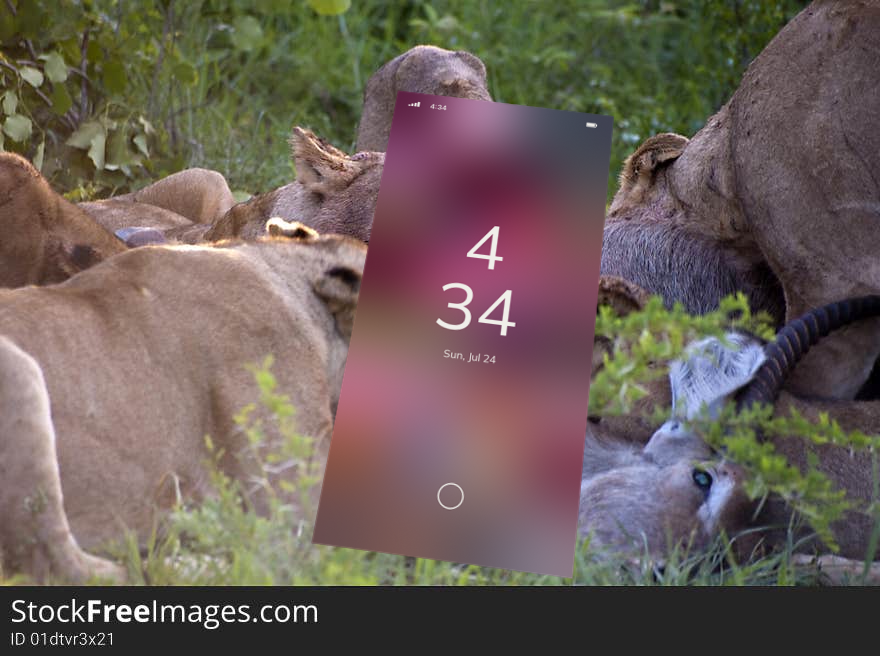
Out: {"hour": 4, "minute": 34}
